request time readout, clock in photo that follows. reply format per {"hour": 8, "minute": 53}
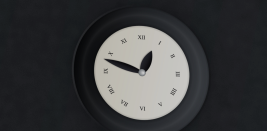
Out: {"hour": 12, "minute": 48}
